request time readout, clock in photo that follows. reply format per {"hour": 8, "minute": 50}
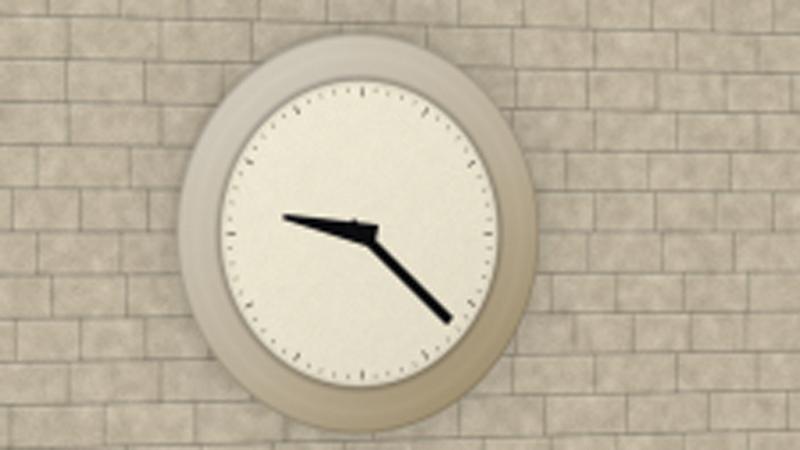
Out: {"hour": 9, "minute": 22}
